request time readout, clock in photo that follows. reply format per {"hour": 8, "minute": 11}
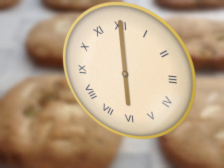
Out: {"hour": 6, "minute": 0}
